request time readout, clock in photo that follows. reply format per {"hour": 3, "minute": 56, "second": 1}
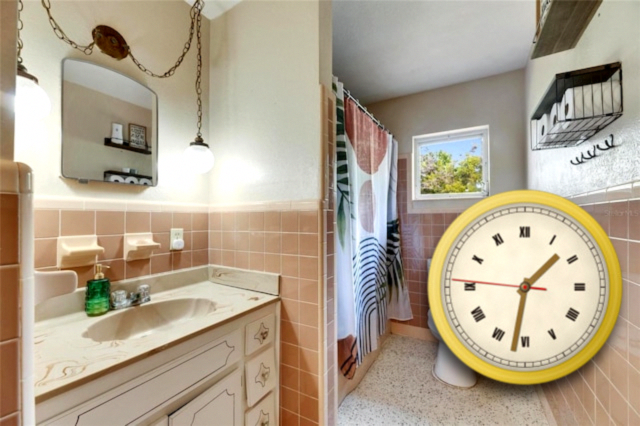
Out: {"hour": 1, "minute": 31, "second": 46}
